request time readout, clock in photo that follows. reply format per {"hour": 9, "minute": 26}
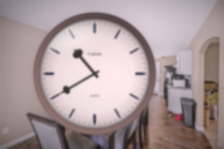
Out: {"hour": 10, "minute": 40}
